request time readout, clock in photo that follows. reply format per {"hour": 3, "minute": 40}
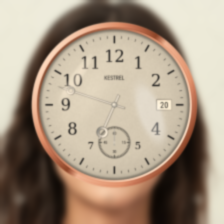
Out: {"hour": 6, "minute": 48}
